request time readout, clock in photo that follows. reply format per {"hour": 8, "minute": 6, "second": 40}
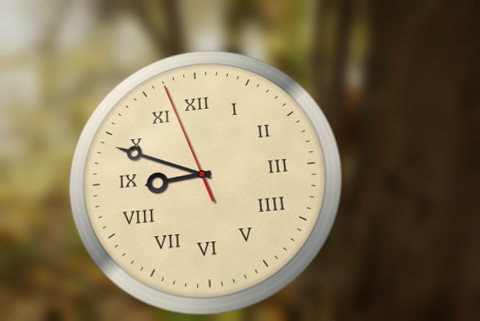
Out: {"hour": 8, "minute": 48, "second": 57}
